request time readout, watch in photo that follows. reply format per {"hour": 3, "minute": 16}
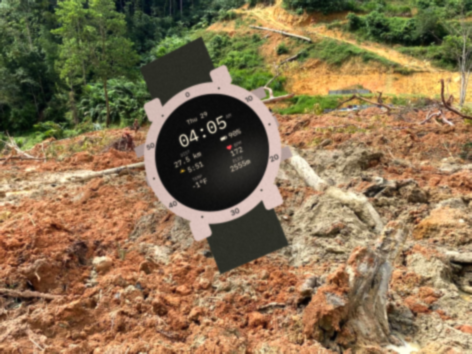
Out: {"hour": 4, "minute": 5}
